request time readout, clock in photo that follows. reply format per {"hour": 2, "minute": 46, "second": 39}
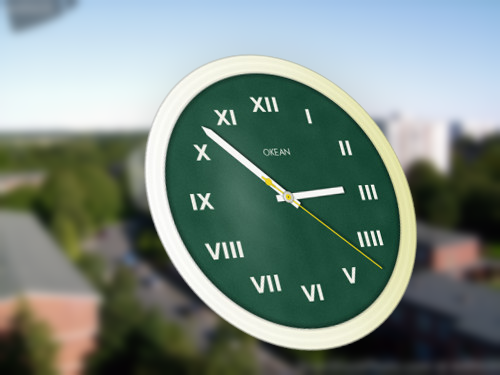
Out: {"hour": 2, "minute": 52, "second": 22}
